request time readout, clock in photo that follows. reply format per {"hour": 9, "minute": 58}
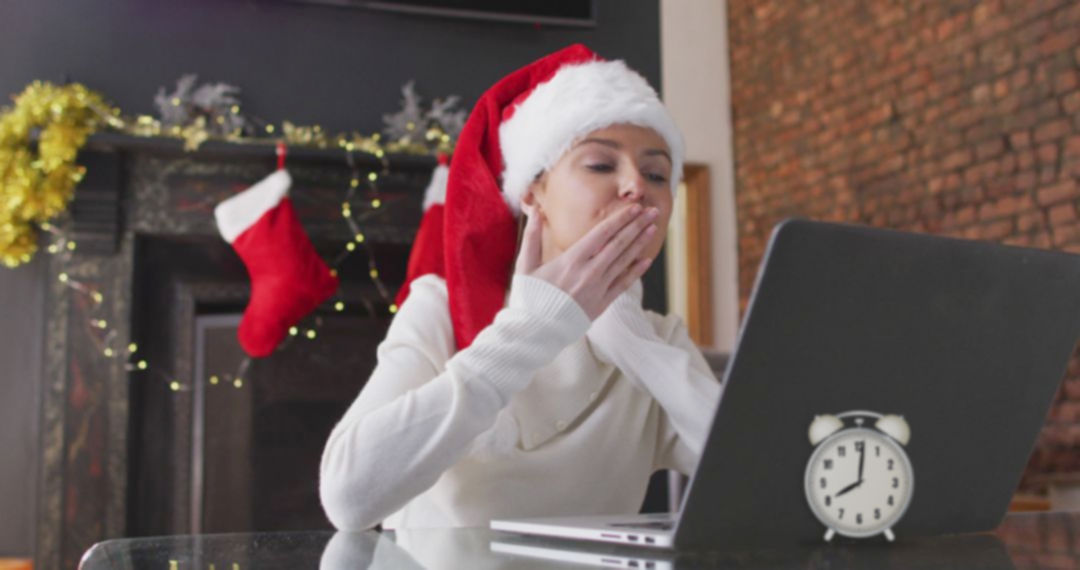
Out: {"hour": 8, "minute": 1}
